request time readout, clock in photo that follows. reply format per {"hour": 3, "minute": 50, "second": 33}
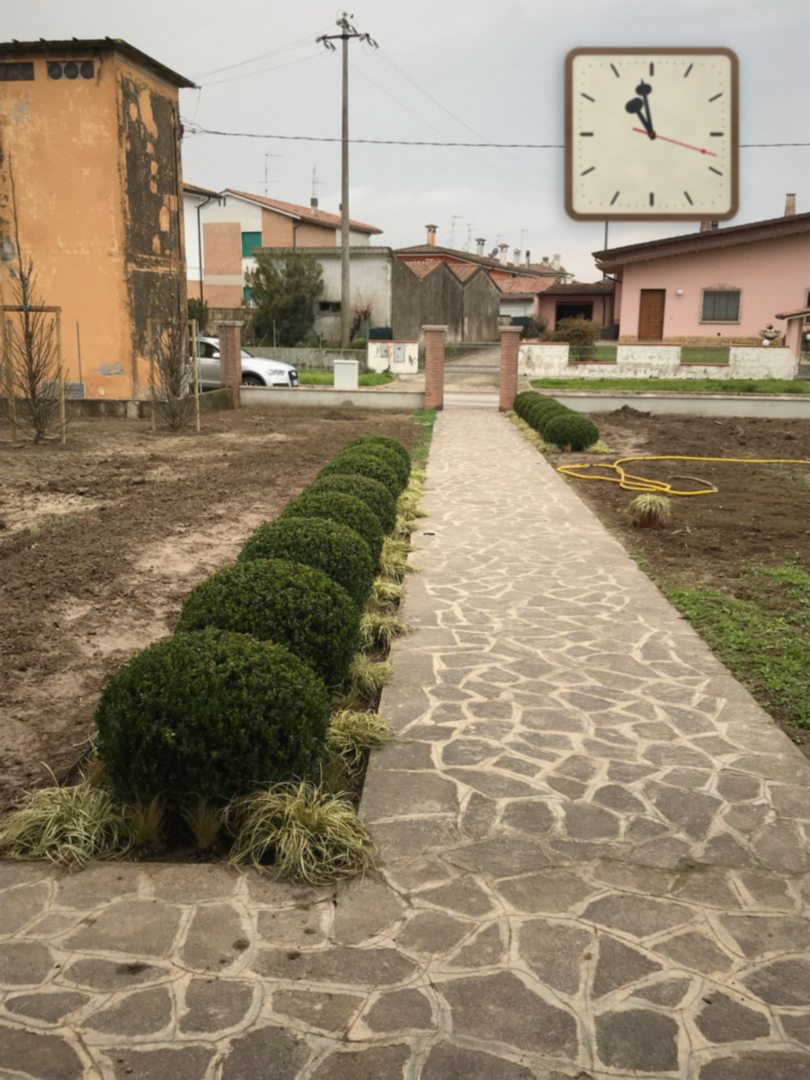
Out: {"hour": 10, "minute": 58, "second": 18}
